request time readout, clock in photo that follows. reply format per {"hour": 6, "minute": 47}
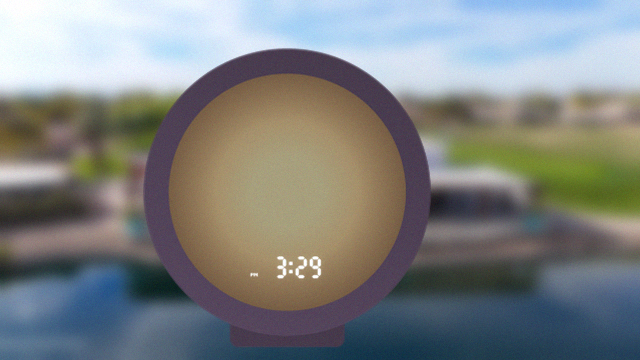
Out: {"hour": 3, "minute": 29}
